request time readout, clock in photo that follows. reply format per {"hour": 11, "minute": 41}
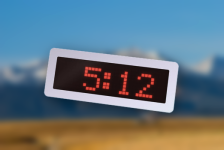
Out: {"hour": 5, "minute": 12}
